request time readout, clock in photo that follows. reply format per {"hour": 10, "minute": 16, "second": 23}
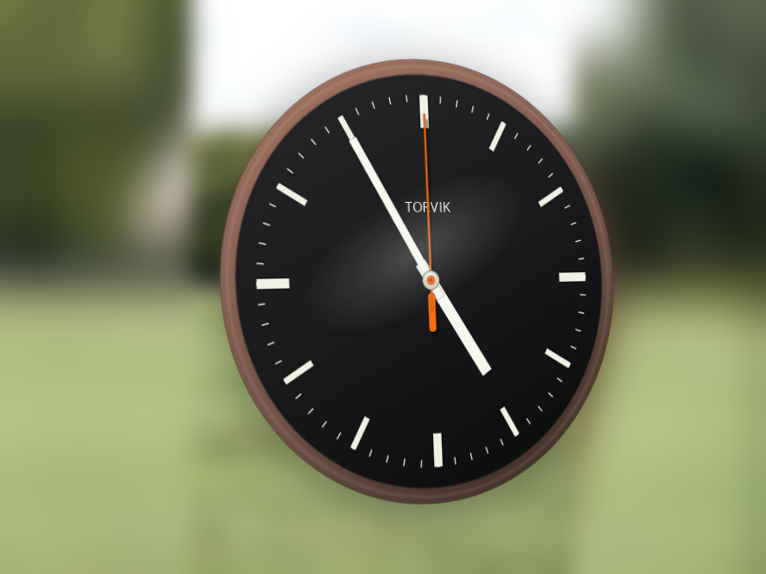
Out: {"hour": 4, "minute": 55, "second": 0}
